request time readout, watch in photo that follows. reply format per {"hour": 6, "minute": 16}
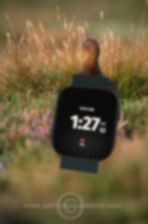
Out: {"hour": 1, "minute": 27}
